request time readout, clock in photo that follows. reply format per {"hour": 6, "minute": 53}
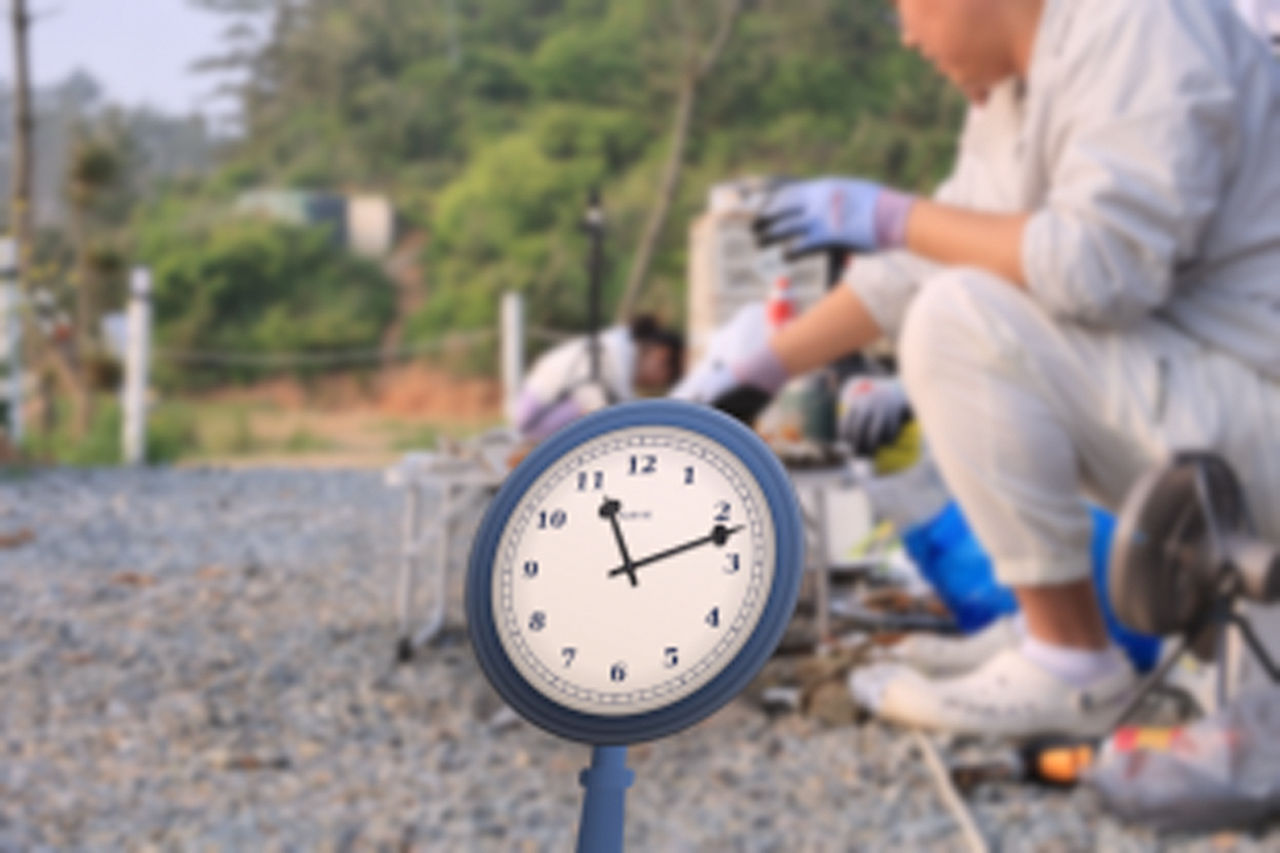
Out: {"hour": 11, "minute": 12}
